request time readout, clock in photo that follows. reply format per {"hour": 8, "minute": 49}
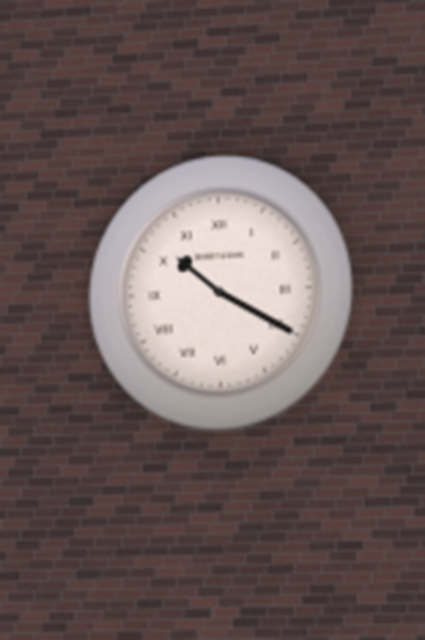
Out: {"hour": 10, "minute": 20}
